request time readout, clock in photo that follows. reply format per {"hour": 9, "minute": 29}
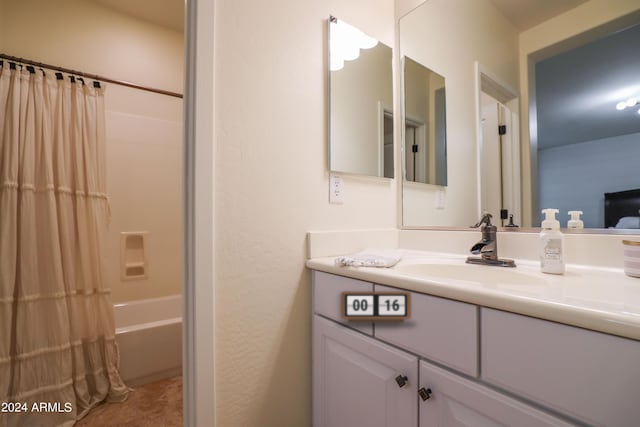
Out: {"hour": 0, "minute": 16}
